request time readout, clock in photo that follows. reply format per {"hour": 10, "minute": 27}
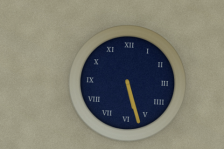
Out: {"hour": 5, "minute": 27}
